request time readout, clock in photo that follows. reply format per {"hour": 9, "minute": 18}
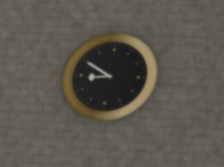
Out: {"hour": 8, "minute": 50}
